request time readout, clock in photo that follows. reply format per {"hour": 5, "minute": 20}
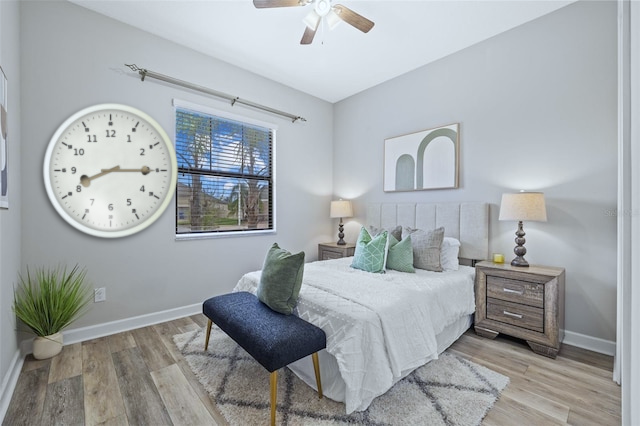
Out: {"hour": 8, "minute": 15}
